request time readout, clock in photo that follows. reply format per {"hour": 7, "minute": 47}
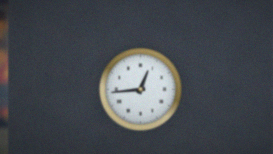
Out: {"hour": 12, "minute": 44}
